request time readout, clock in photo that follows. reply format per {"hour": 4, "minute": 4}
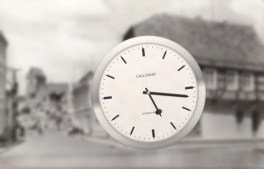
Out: {"hour": 5, "minute": 17}
